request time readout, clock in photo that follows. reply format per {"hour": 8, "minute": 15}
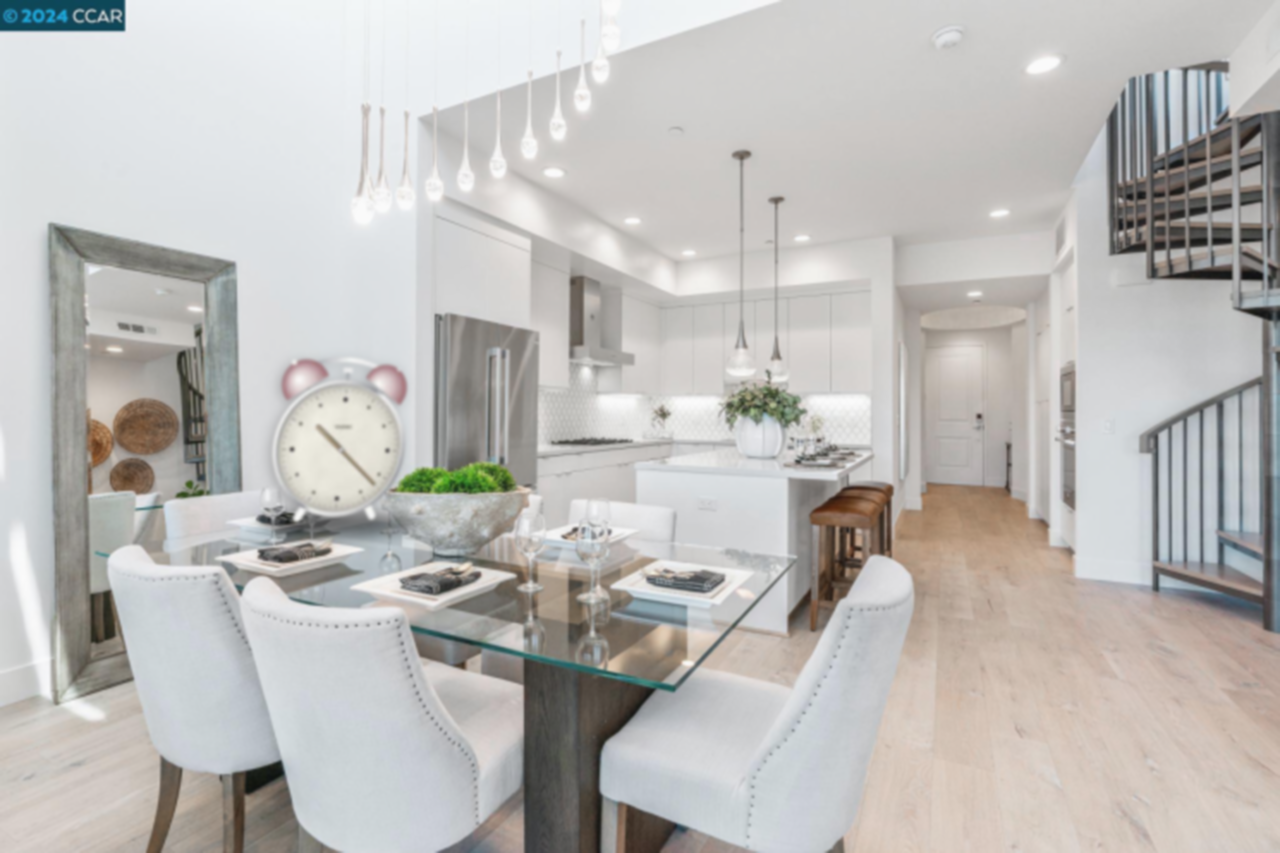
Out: {"hour": 10, "minute": 22}
